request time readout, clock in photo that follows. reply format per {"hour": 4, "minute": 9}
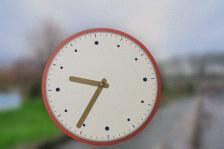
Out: {"hour": 9, "minute": 36}
